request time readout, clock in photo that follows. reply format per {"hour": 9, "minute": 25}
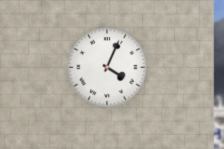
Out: {"hour": 4, "minute": 4}
